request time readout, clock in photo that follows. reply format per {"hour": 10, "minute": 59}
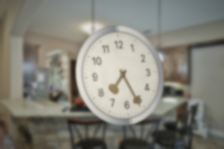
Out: {"hour": 7, "minute": 26}
